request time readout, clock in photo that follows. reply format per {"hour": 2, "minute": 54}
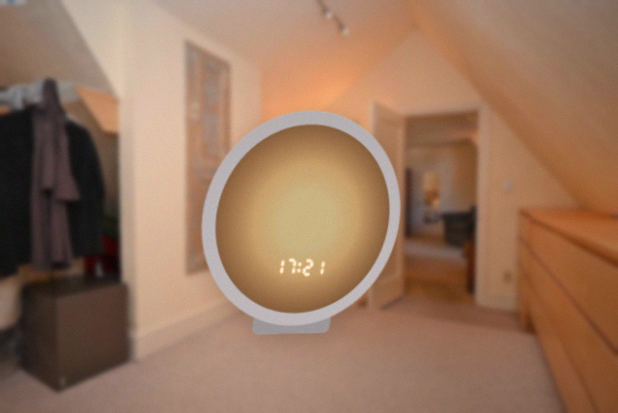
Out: {"hour": 17, "minute": 21}
